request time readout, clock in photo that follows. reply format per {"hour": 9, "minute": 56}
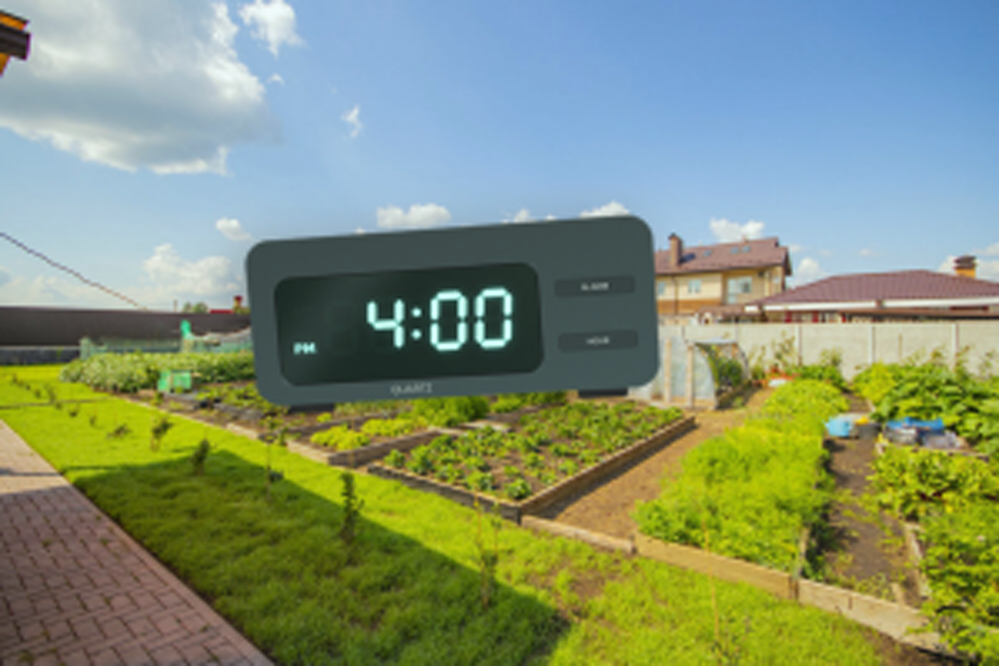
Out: {"hour": 4, "minute": 0}
